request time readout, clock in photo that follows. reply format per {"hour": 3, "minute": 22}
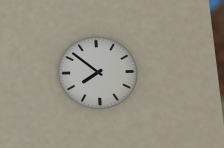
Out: {"hour": 7, "minute": 52}
